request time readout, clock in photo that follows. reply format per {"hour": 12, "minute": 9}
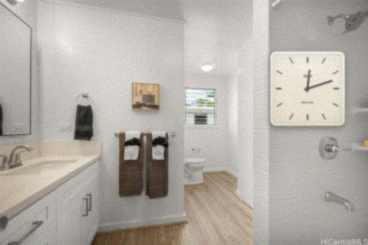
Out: {"hour": 12, "minute": 12}
